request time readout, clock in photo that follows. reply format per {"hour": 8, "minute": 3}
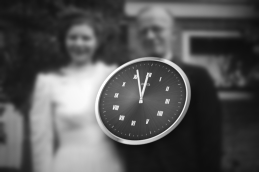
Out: {"hour": 11, "minute": 56}
